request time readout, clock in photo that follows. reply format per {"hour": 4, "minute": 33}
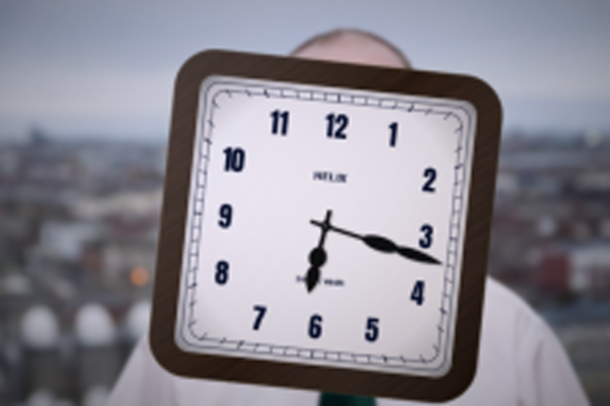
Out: {"hour": 6, "minute": 17}
